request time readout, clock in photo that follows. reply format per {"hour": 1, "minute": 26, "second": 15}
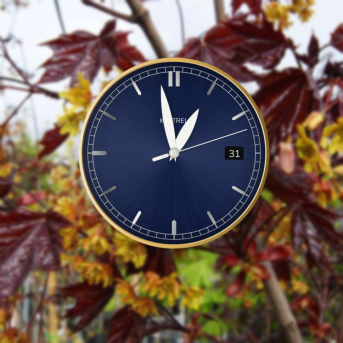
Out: {"hour": 12, "minute": 58, "second": 12}
